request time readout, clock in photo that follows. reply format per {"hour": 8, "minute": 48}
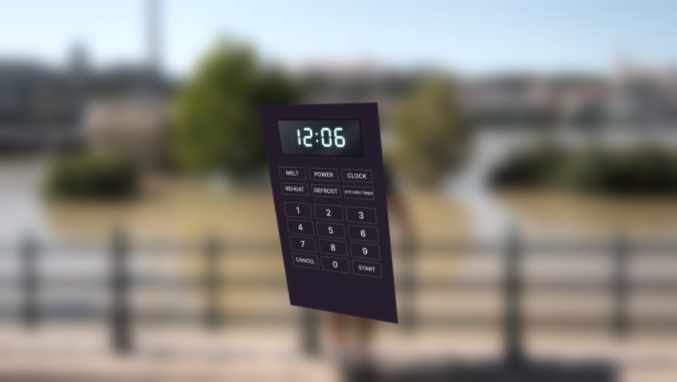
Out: {"hour": 12, "minute": 6}
